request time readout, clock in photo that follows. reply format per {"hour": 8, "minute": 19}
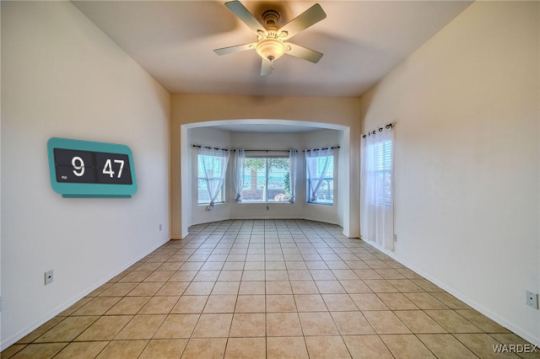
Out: {"hour": 9, "minute": 47}
